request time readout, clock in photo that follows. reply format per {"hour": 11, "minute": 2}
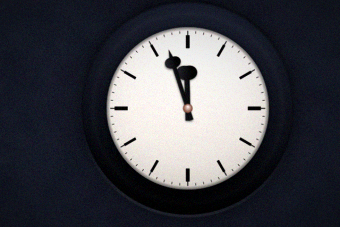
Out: {"hour": 11, "minute": 57}
